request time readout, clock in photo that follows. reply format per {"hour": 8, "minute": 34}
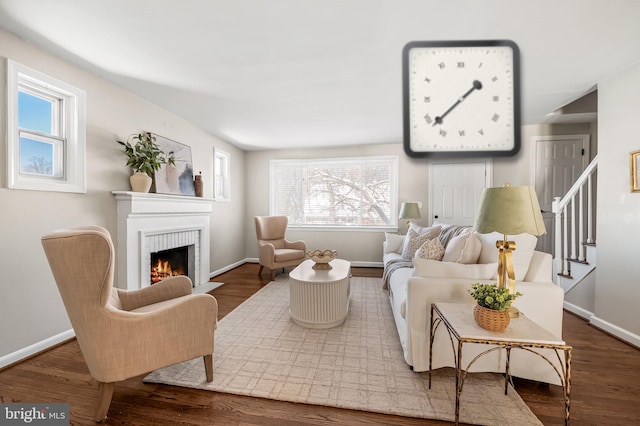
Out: {"hour": 1, "minute": 38}
